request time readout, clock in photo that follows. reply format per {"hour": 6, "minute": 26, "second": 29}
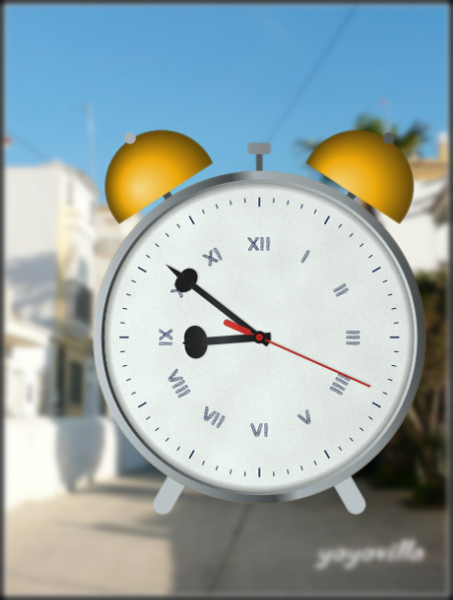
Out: {"hour": 8, "minute": 51, "second": 19}
